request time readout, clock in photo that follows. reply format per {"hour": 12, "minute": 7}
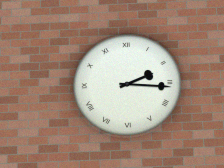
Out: {"hour": 2, "minute": 16}
